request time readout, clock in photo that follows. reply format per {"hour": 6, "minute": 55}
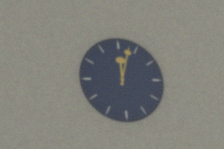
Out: {"hour": 12, "minute": 3}
